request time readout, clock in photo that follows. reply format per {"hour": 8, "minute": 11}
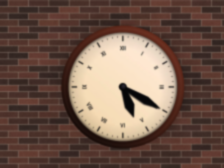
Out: {"hour": 5, "minute": 20}
